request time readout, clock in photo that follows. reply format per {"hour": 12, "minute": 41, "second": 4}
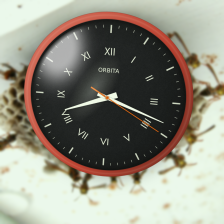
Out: {"hour": 8, "minute": 18, "second": 20}
